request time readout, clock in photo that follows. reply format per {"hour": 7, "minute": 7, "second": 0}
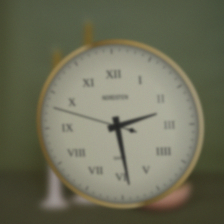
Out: {"hour": 2, "minute": 28, "second": 48}
